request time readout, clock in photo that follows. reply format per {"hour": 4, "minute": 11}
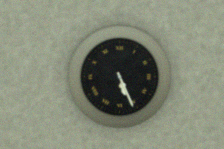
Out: {"hour": 5, "minute": 26}
